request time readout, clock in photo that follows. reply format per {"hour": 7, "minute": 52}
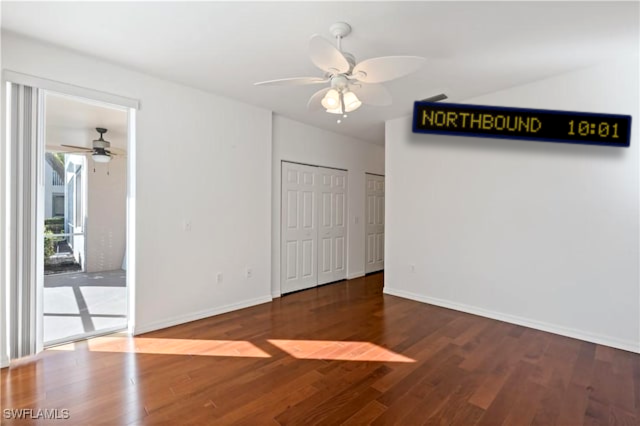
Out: {"hour": 10, "minute": 1}
